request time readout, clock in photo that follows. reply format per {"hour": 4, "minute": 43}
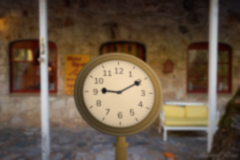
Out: {"hour": 9, "minute": 10}
